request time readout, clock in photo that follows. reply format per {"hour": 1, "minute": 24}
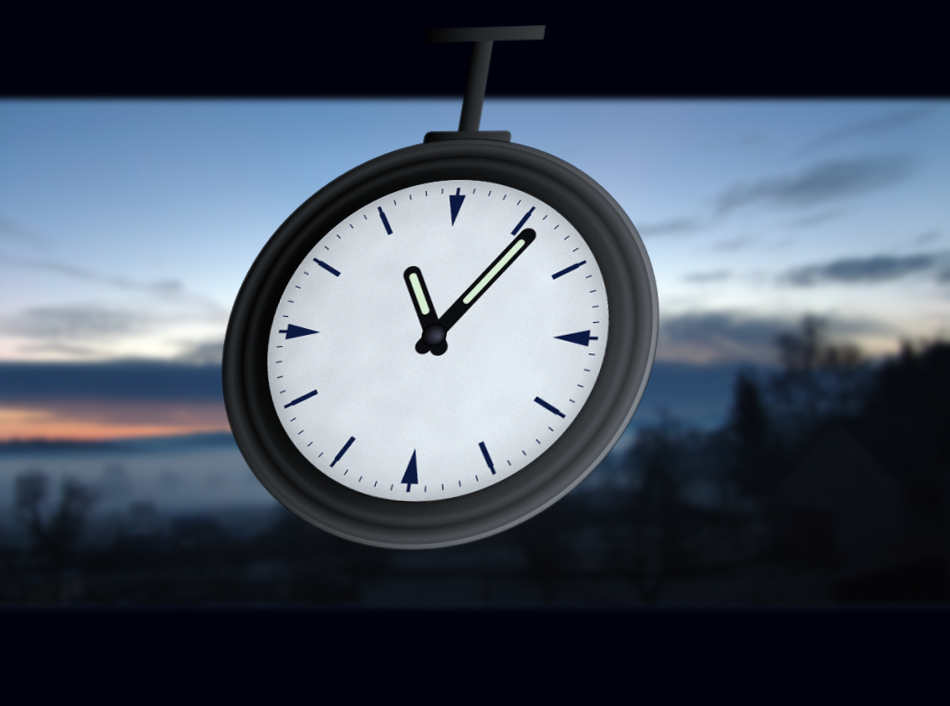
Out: {"hour": 11, "minute": 6}
